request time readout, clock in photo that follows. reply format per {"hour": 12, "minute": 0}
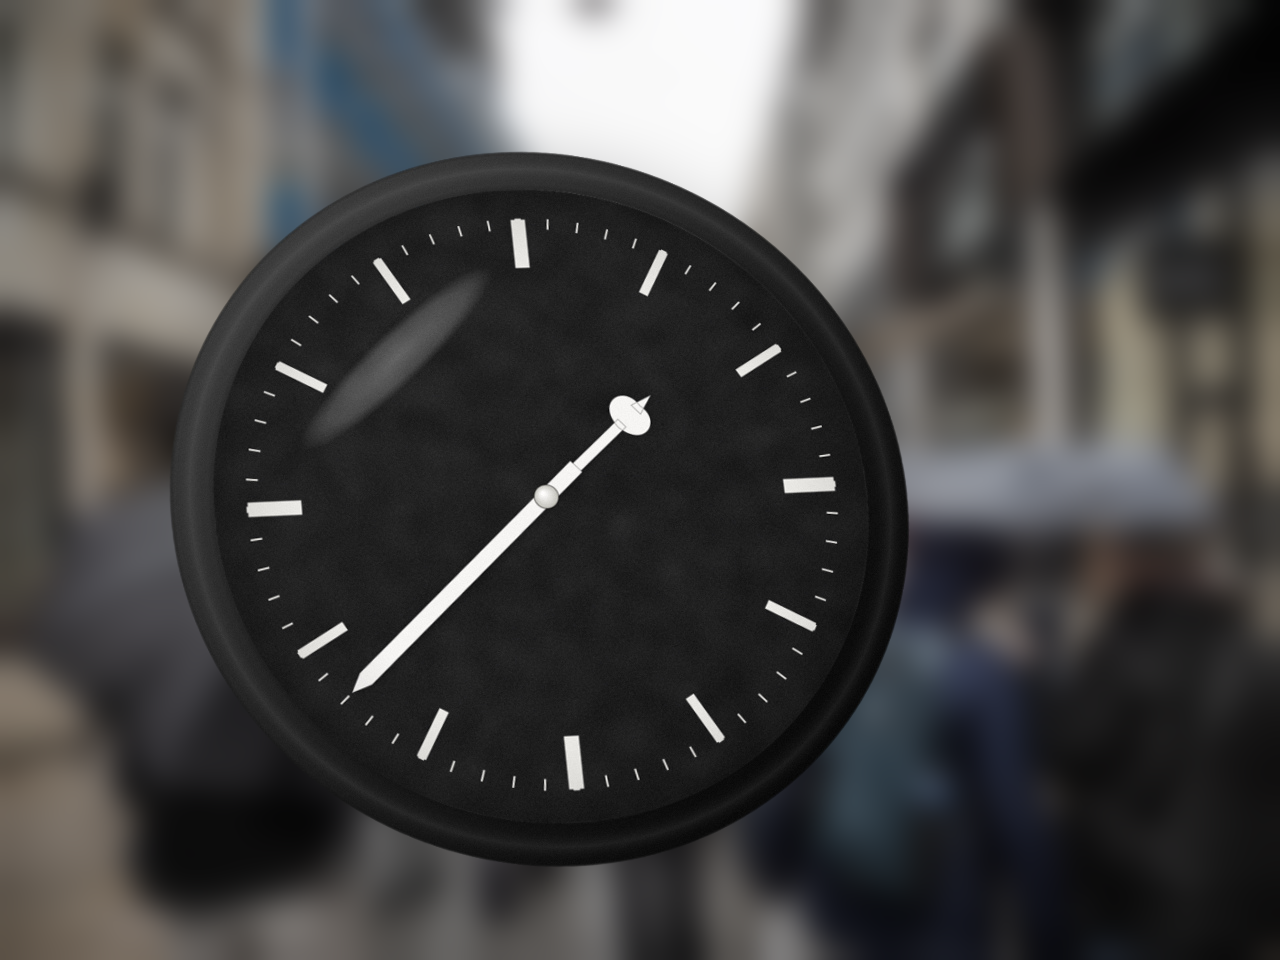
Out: {"hour": 1, "minute": 38}
